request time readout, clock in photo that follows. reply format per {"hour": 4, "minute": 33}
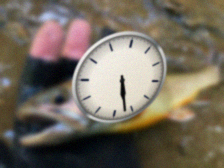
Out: {"hour": 5, "minute": 27}
